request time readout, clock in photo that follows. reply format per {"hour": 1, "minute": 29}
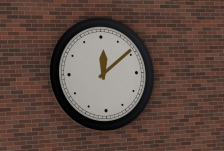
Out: {"hour": 12, "minute": 9}
